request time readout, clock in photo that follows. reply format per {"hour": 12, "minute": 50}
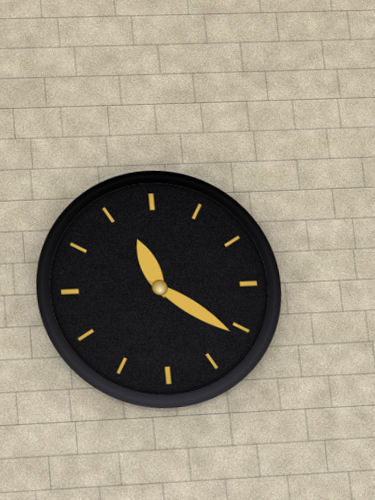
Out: {"hour": 11, "minute": 21}
